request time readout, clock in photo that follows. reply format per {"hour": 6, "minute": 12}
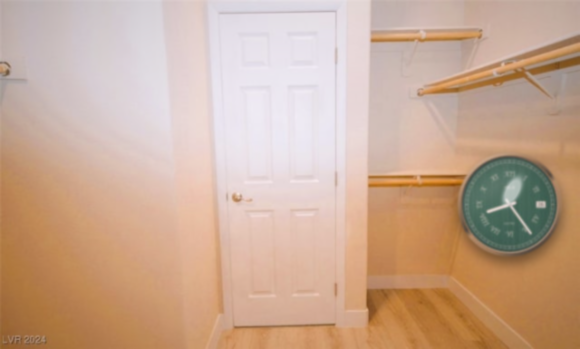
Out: {"hour": 8, "minute": 24}
